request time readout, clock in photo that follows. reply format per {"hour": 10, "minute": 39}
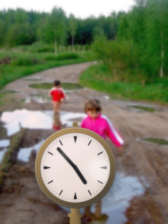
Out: {"hour": 4, "minute": 53}
